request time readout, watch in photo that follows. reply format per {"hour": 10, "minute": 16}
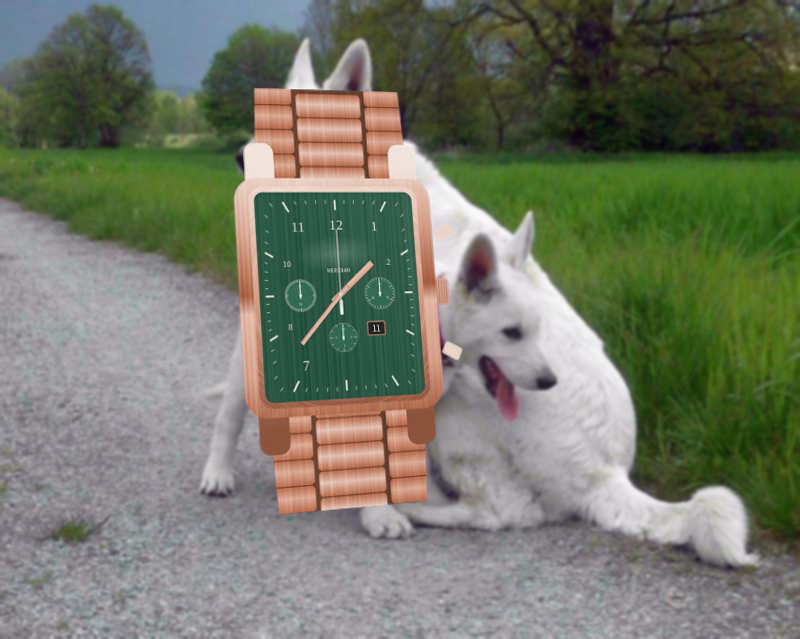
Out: {"hour": 1, "minute": 37}
